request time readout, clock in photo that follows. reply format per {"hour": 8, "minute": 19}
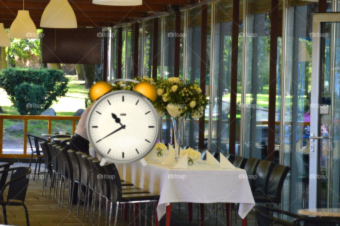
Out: {"hour": 10, "minute": 40}
